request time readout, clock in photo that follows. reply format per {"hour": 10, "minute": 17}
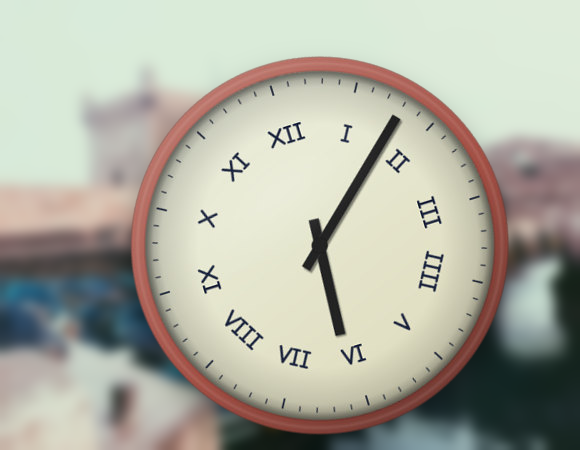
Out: {"hour": 6, "minute": 8}
